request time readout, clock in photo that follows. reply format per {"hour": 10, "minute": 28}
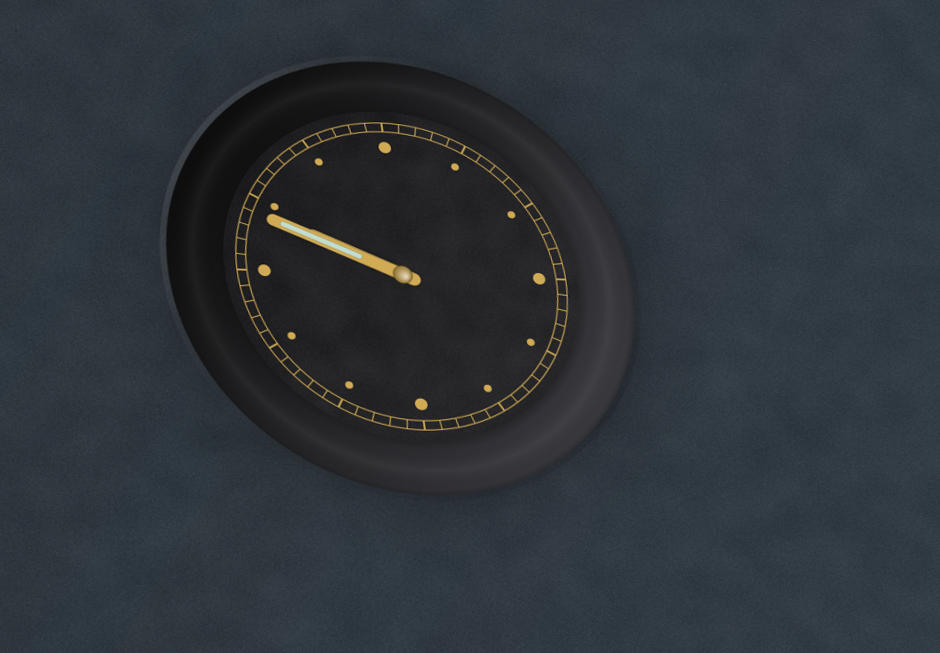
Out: {"hour": 9, "minute": 49}
